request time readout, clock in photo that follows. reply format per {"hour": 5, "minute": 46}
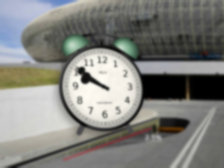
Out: {"hour": 9, "minute": 51}
